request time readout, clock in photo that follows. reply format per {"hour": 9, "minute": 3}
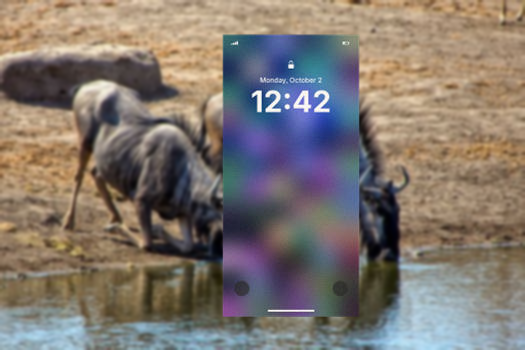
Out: {"hour": 12, "minute": 42}
